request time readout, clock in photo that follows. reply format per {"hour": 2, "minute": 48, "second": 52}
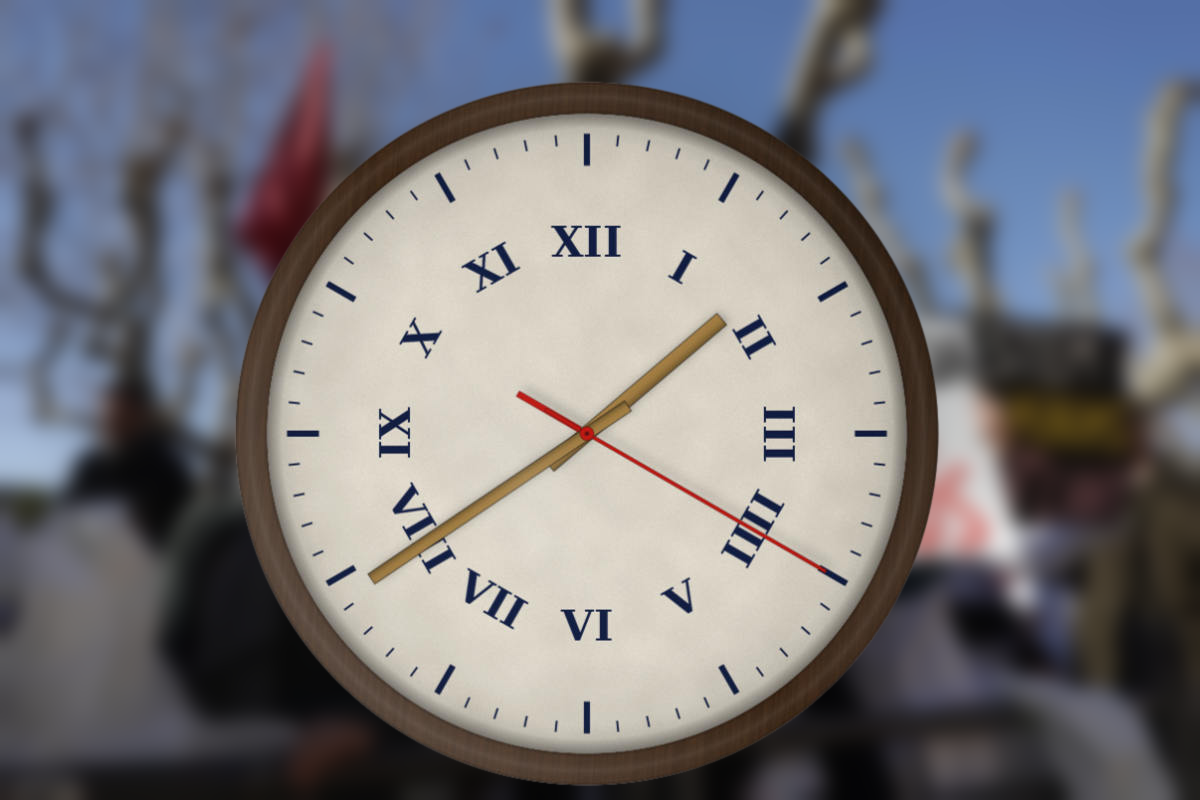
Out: {"hour": 1, "minute": 39, "second": 20}
